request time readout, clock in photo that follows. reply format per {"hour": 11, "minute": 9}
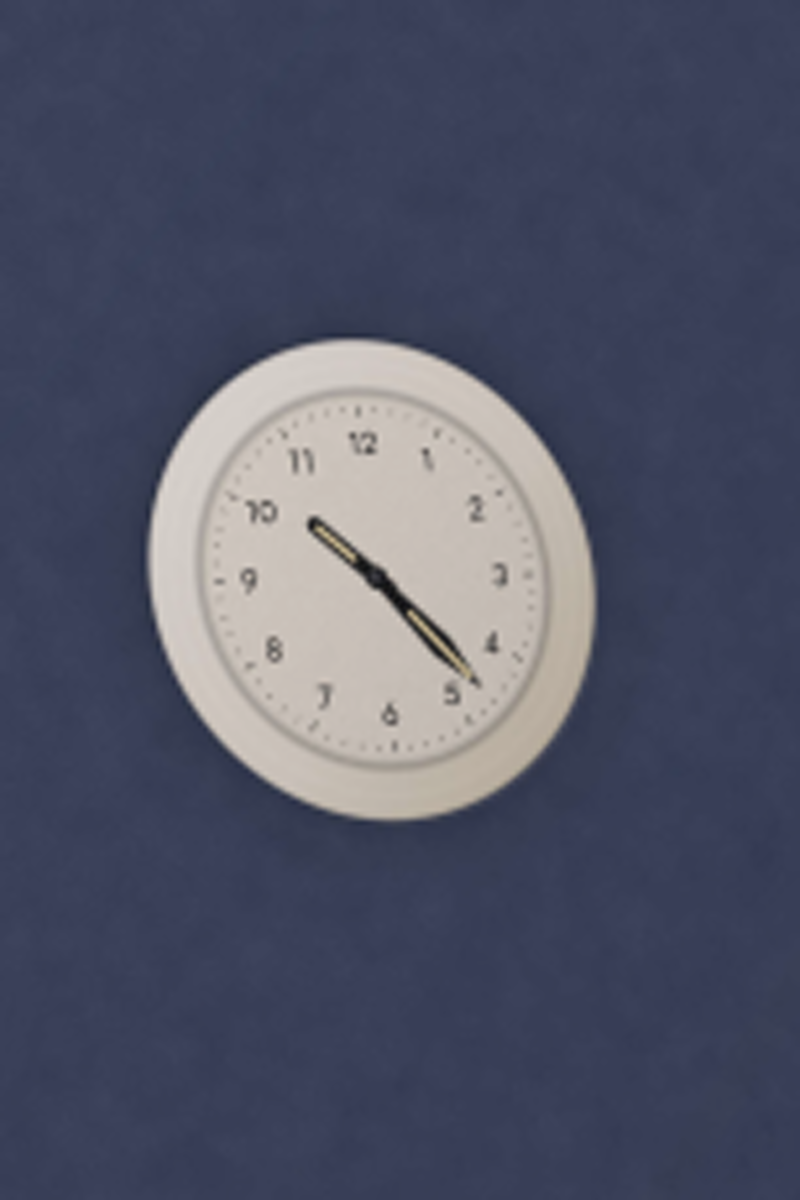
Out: {"hour": 10, "minute": 23}
